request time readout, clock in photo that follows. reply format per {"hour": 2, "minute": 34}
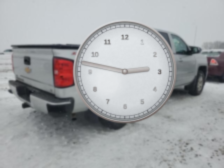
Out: {"hour": 2, "minute": 47}
